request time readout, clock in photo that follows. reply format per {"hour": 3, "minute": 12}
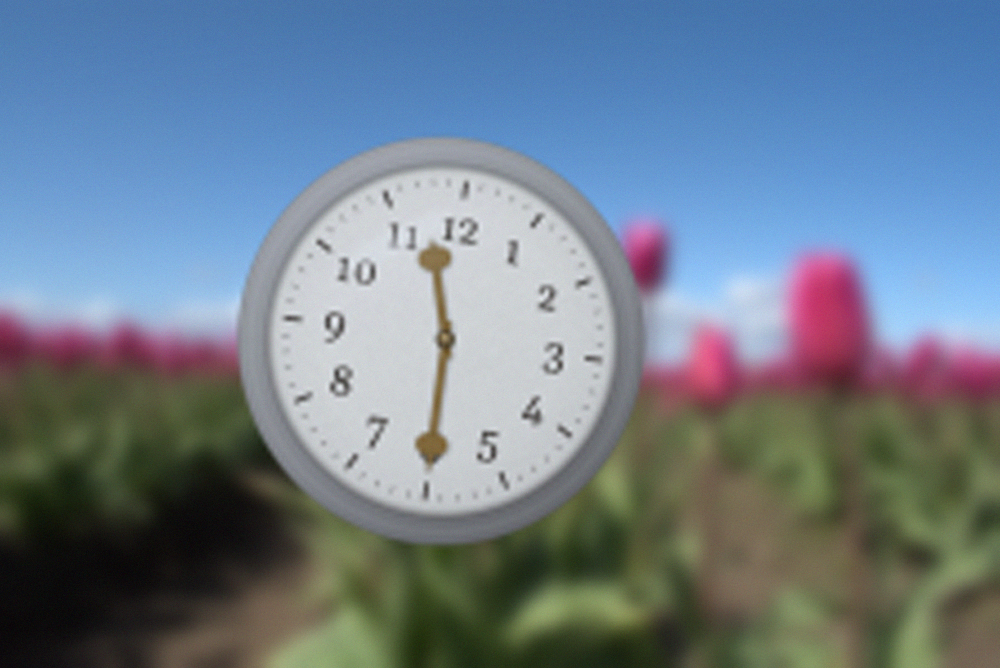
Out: {"hour": 11, "minute": 30}
